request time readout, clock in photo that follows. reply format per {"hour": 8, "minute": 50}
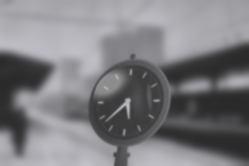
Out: {"hour": 5, "minute": 38}
